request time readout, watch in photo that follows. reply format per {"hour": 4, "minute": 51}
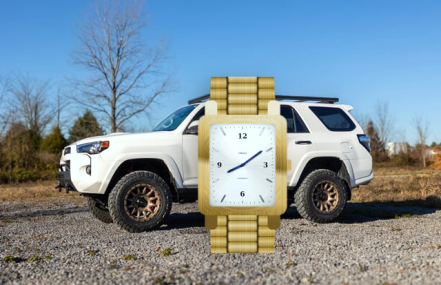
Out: {"hour": 8, "minute": 9}
